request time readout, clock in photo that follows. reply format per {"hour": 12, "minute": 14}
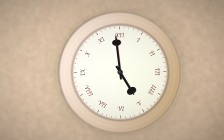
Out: {"hour": 4, "minute": 59}
